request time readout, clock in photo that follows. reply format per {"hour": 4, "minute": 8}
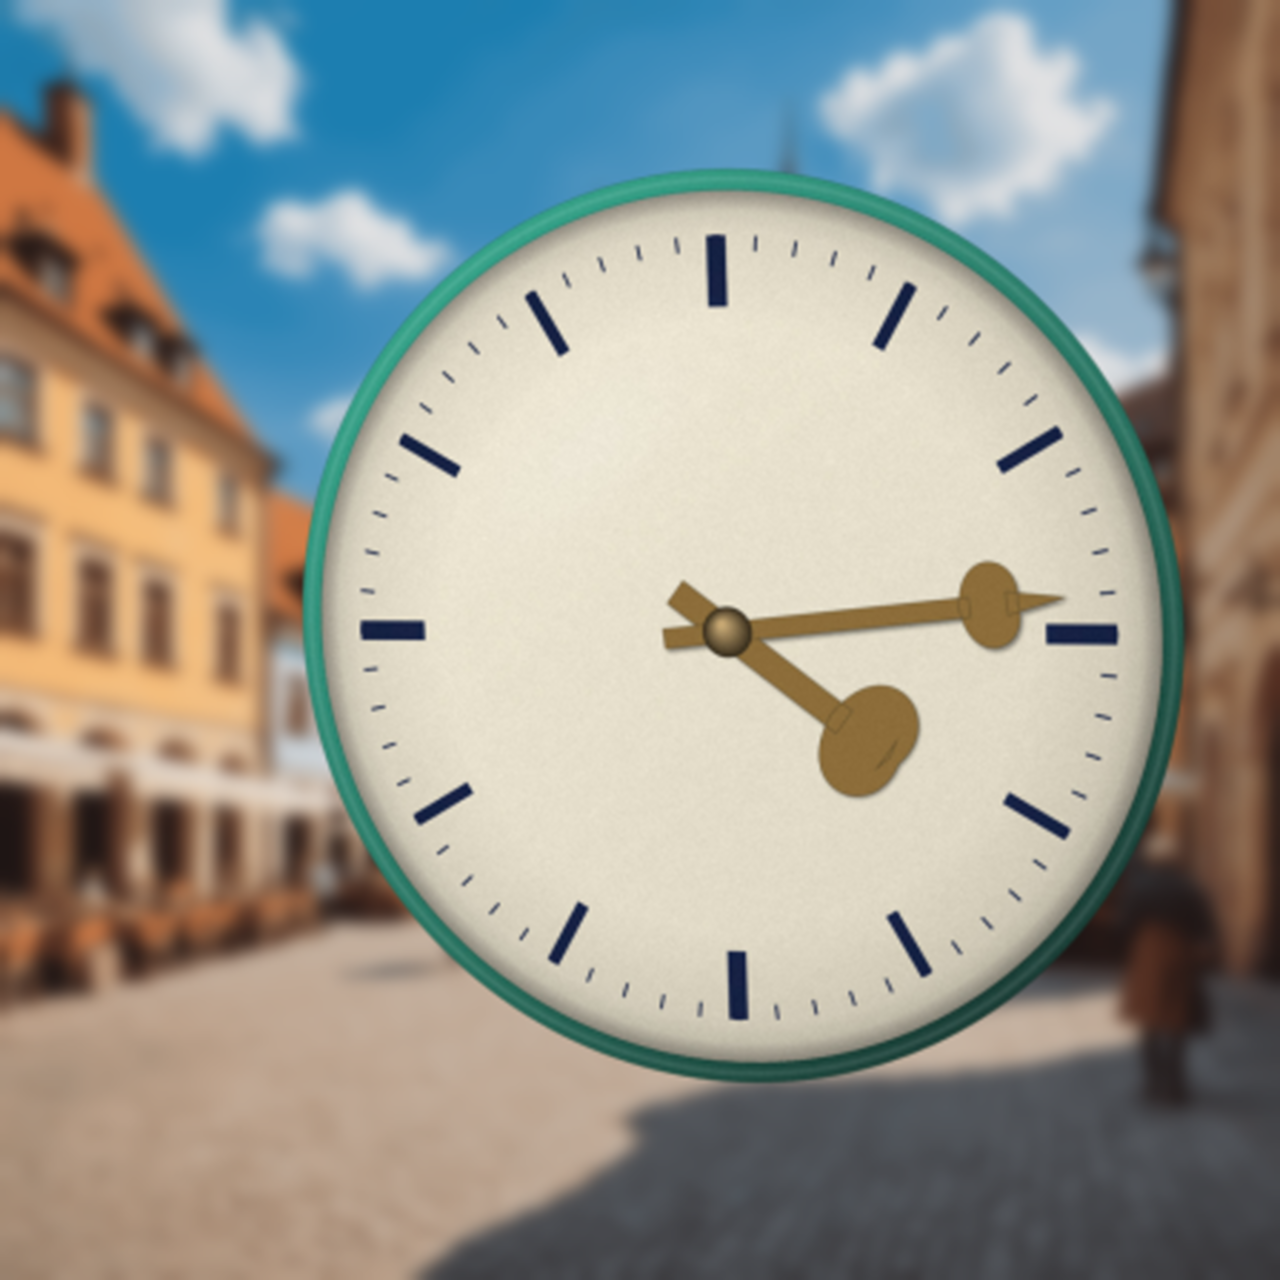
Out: {"hour": 4, "minute": 14}
